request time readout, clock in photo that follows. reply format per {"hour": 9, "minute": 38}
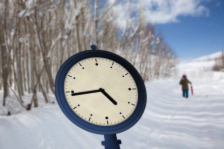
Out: {"hour": 4, "minute": 44}
